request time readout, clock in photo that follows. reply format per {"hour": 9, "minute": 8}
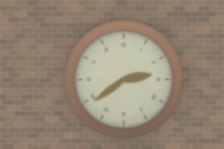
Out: {"hour": 2, "minute": 39}
